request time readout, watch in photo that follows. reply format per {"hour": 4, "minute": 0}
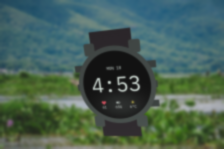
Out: {"hour": 4, "minute": 53}
